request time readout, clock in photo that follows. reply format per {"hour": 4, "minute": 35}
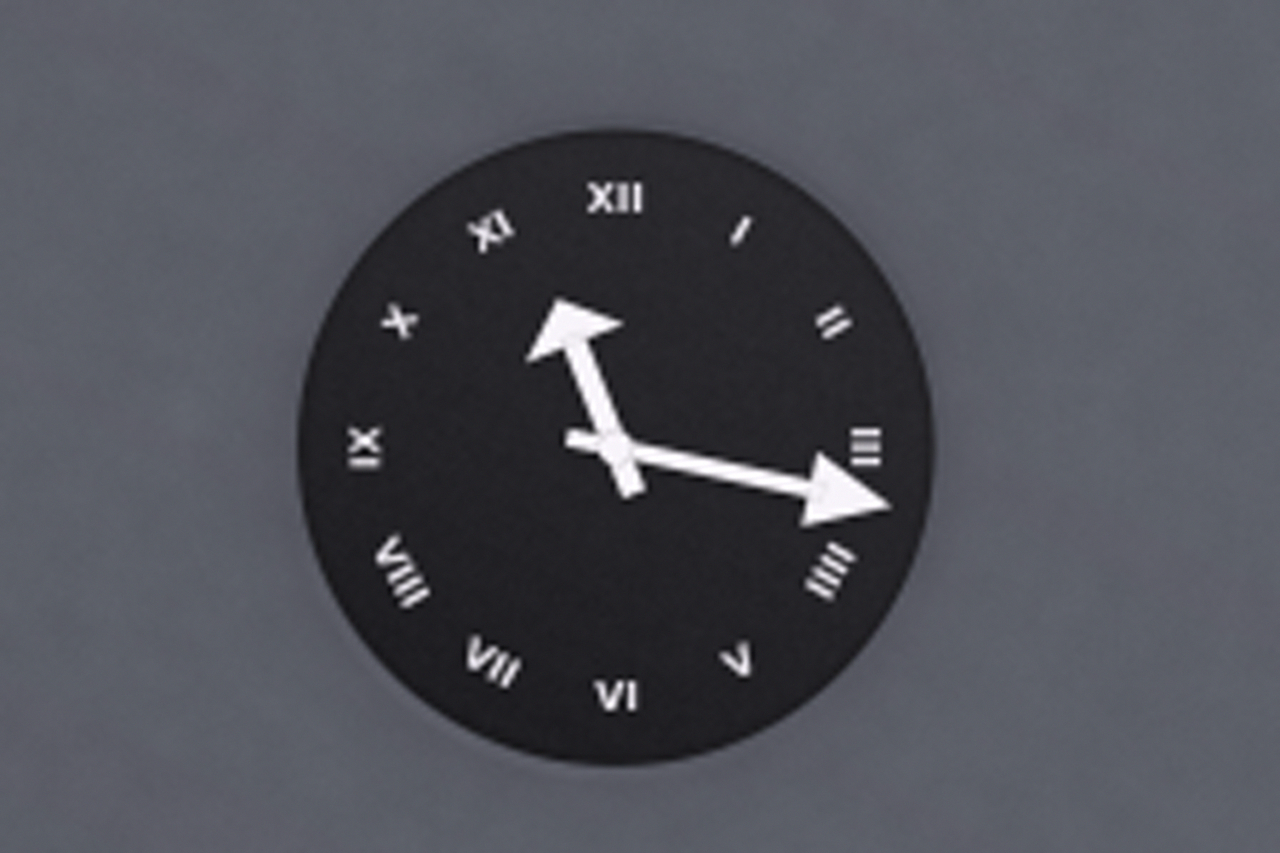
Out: {"hour": 11, "minute": 17}
